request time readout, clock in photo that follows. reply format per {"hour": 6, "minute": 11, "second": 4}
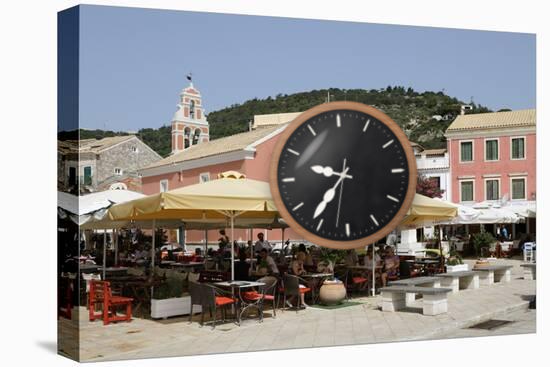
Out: {"hour": 9, "minute": 36, "second": 32}
